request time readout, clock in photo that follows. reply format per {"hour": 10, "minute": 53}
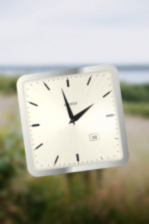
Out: {"hour": 1, "minute": 58}
